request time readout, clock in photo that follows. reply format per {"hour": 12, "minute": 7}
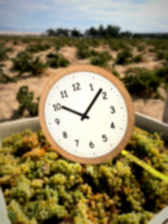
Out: {"hour": 10, "minute": 8}
